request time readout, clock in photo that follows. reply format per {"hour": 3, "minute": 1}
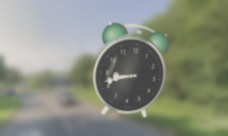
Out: {"hour": 8, "minute": 42}
